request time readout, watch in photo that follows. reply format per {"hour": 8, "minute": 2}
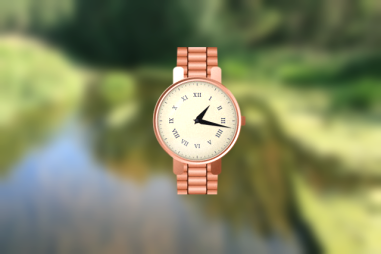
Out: {"hour": 1, "minute": 17}
